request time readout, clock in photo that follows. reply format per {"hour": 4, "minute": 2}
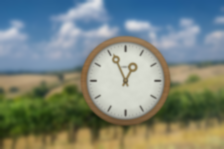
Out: {"hour": 12, "minute": 56}
